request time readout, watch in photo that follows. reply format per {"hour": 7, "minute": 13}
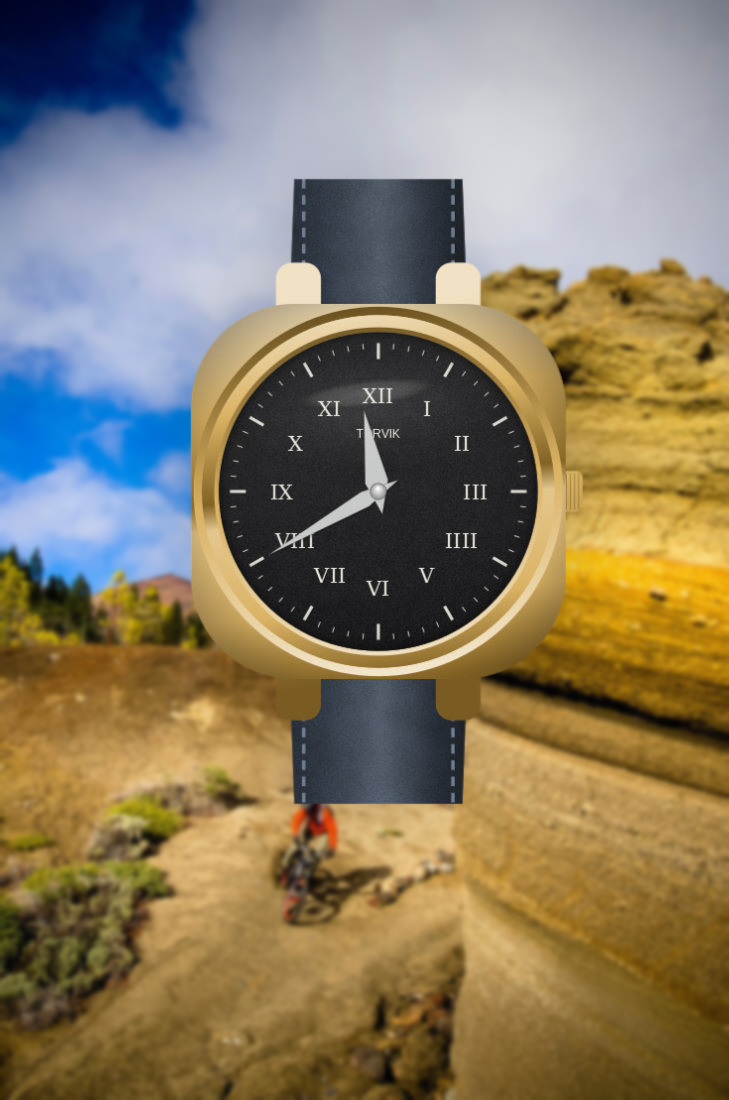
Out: {"hour": 11, "minute": 40}
